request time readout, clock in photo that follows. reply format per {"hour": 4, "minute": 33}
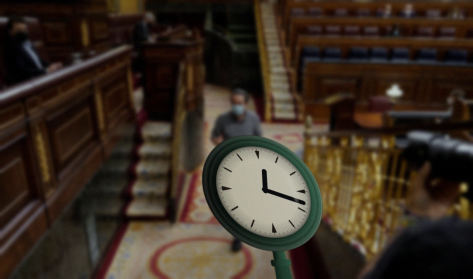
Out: {"hour": 12, "minute": 18}
